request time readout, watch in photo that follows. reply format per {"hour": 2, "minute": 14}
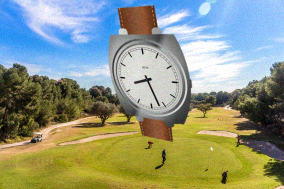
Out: {"hour": 8, "minute": 27}
